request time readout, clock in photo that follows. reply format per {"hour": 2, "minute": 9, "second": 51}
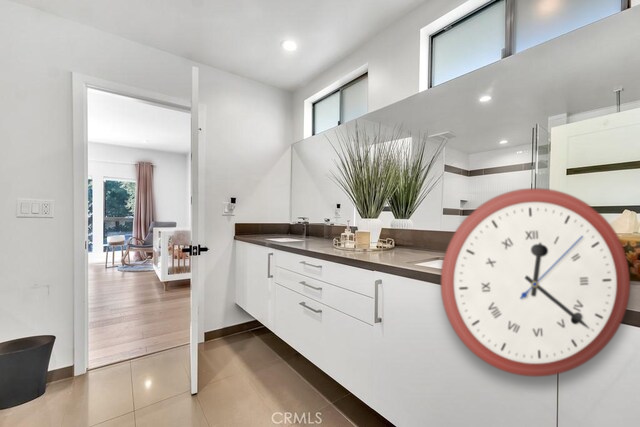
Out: {"hour": 12, "minute": 22, "second": 8}
